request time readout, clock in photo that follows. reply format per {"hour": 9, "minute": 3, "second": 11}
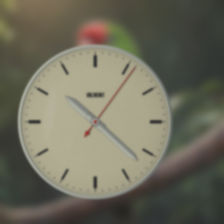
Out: {"hour": 10, "minute": 22, "second": 6}
